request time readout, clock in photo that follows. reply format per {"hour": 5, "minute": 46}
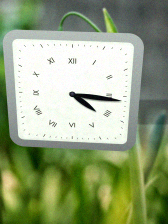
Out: {"hour": 4, "minute": 16}
